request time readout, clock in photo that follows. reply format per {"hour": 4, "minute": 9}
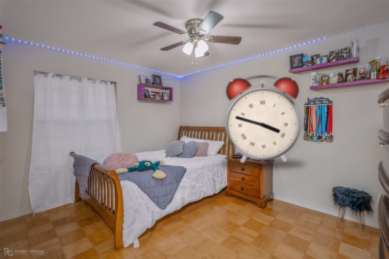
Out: {"hour": 3, "minute": 48}
